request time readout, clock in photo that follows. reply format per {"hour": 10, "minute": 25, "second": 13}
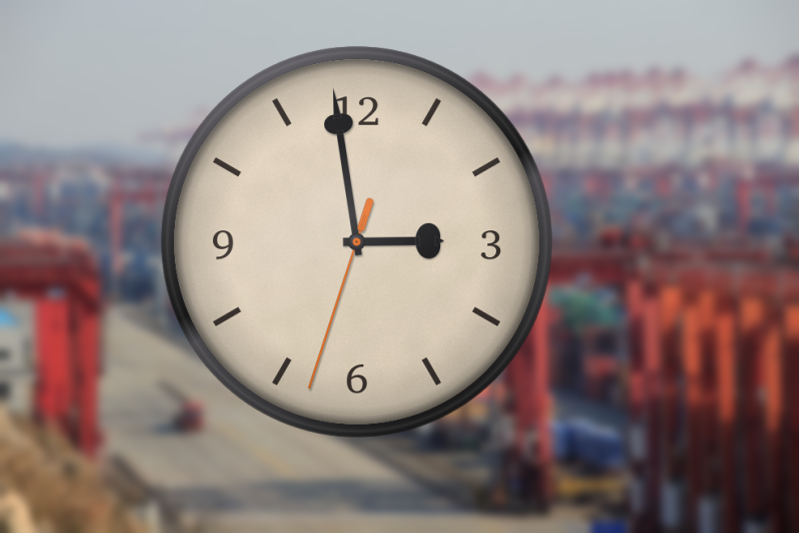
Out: {"hour": 2, "minute": 58, "second": 33}
